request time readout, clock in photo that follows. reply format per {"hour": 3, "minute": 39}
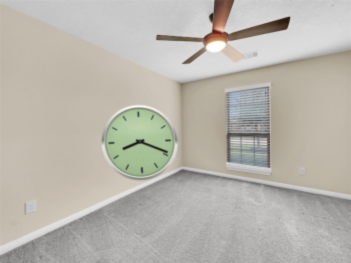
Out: {"hour": 8, "minute": 19}
